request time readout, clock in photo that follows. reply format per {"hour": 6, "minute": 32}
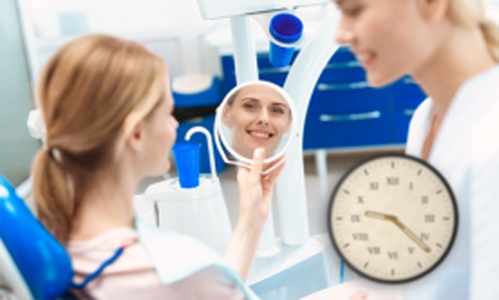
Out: {"hour": 9, "minute": 22}
